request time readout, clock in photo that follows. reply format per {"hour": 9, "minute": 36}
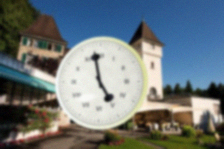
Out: {"hour": 4, "minute": 58}
